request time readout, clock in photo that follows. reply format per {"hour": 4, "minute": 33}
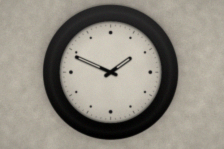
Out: {"hour": 1, "minute": 49}
